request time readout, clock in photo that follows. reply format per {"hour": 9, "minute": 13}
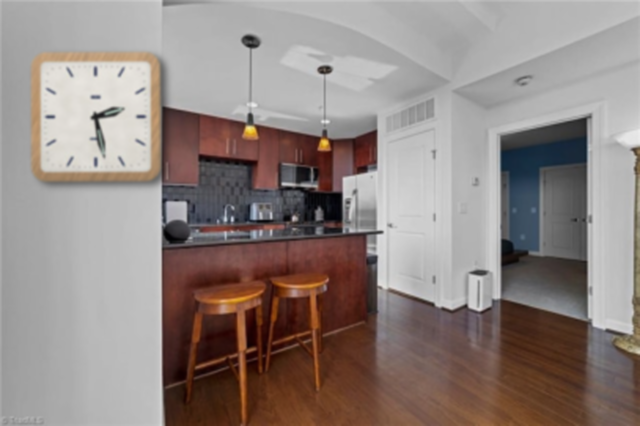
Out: {"hour": 2, "minute": 28}
